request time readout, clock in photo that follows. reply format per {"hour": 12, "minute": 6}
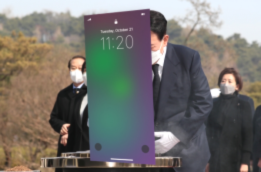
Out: {"hour": 11, "minute": 20}
